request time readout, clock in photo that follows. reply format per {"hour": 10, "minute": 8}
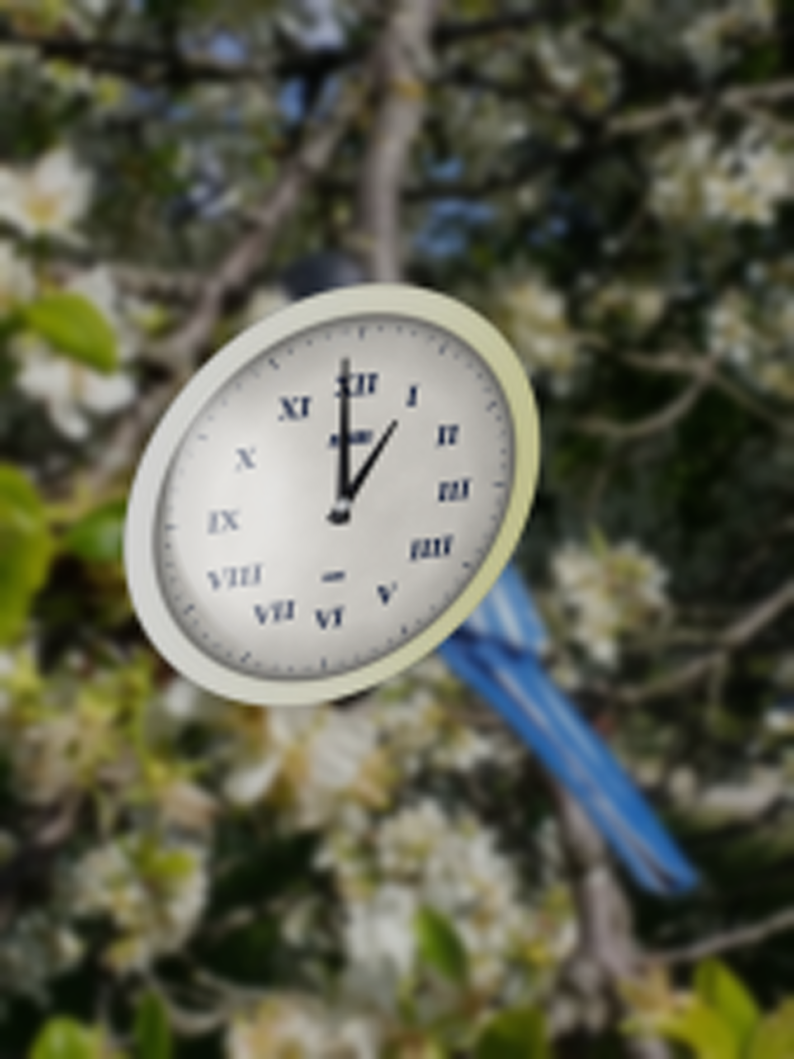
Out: {"hour": 12, "minute": 59}
